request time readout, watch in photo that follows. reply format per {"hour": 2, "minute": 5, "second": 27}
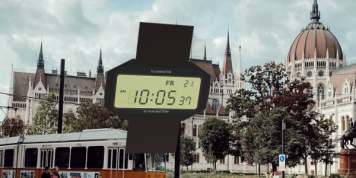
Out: {"hour": 10, "minute": 5, "second": 37}
